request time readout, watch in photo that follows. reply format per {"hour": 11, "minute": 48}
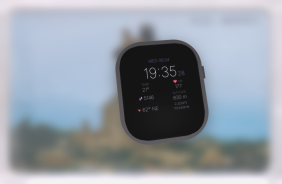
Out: {"hour": 19, "minute": 35}
